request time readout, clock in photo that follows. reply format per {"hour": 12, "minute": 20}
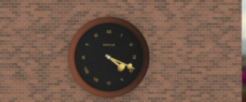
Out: {"hour": 4, "minute": 19}
